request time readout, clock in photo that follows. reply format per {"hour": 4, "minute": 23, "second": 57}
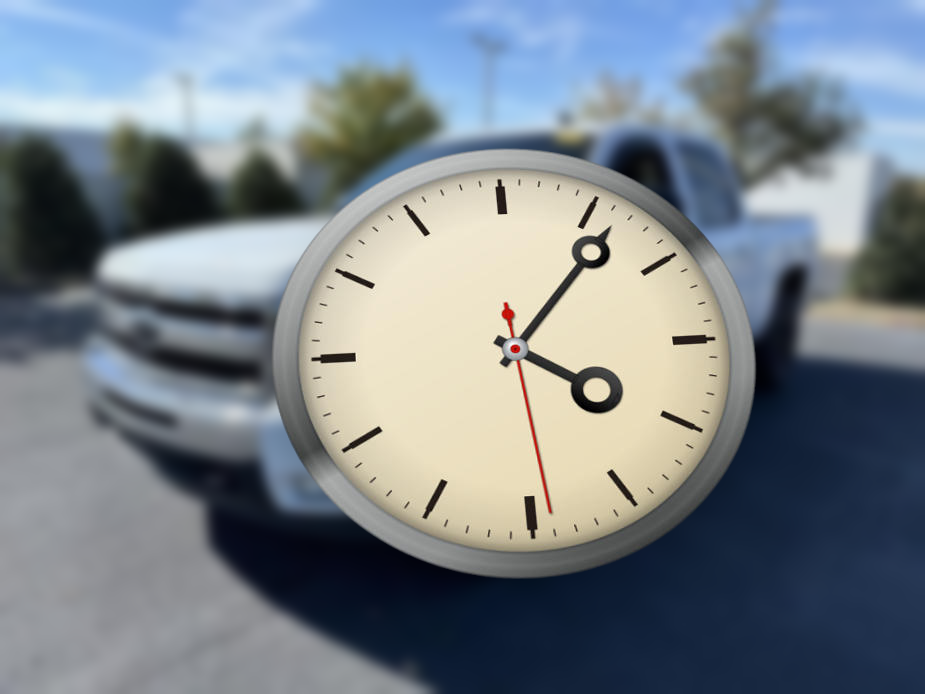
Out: {"hour": 4, "minute": 6, "second": 29}
